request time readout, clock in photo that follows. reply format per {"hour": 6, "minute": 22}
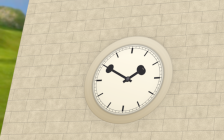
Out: {"hour": 1, "minute": 50}
